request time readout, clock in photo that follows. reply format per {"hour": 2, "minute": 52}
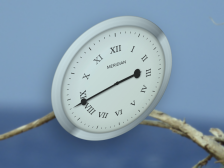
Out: {"hour": 2, "minute": 43}
